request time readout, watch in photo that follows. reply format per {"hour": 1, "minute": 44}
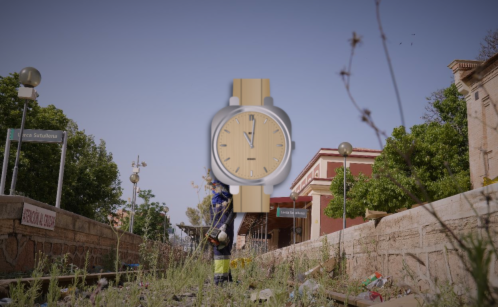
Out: {"hour": 11, "minute": 1}
